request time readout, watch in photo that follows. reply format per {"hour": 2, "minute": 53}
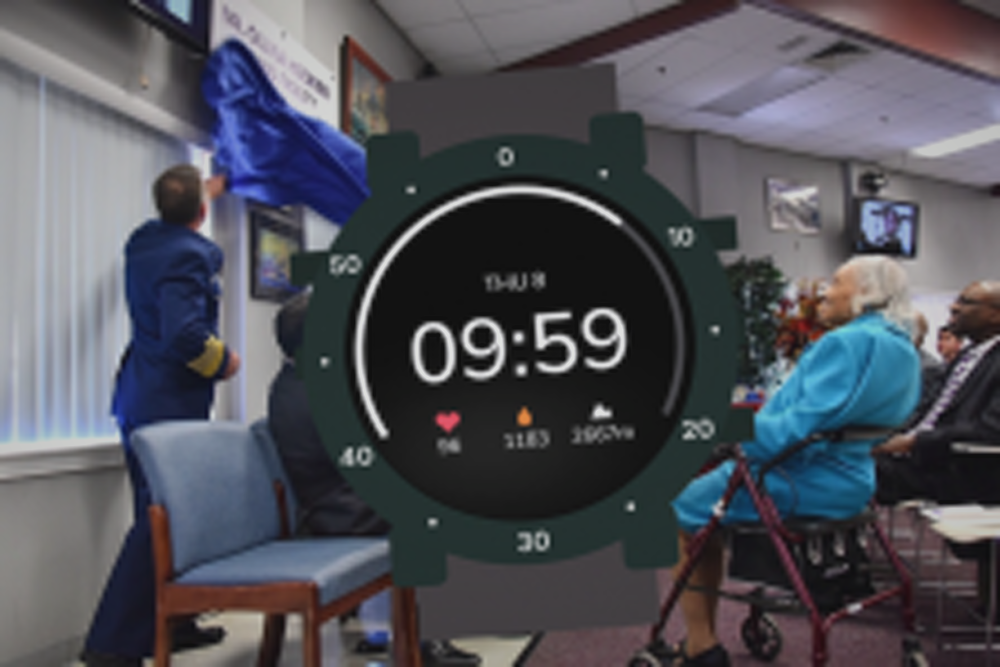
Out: {"hour": 9, "minute": 59}
